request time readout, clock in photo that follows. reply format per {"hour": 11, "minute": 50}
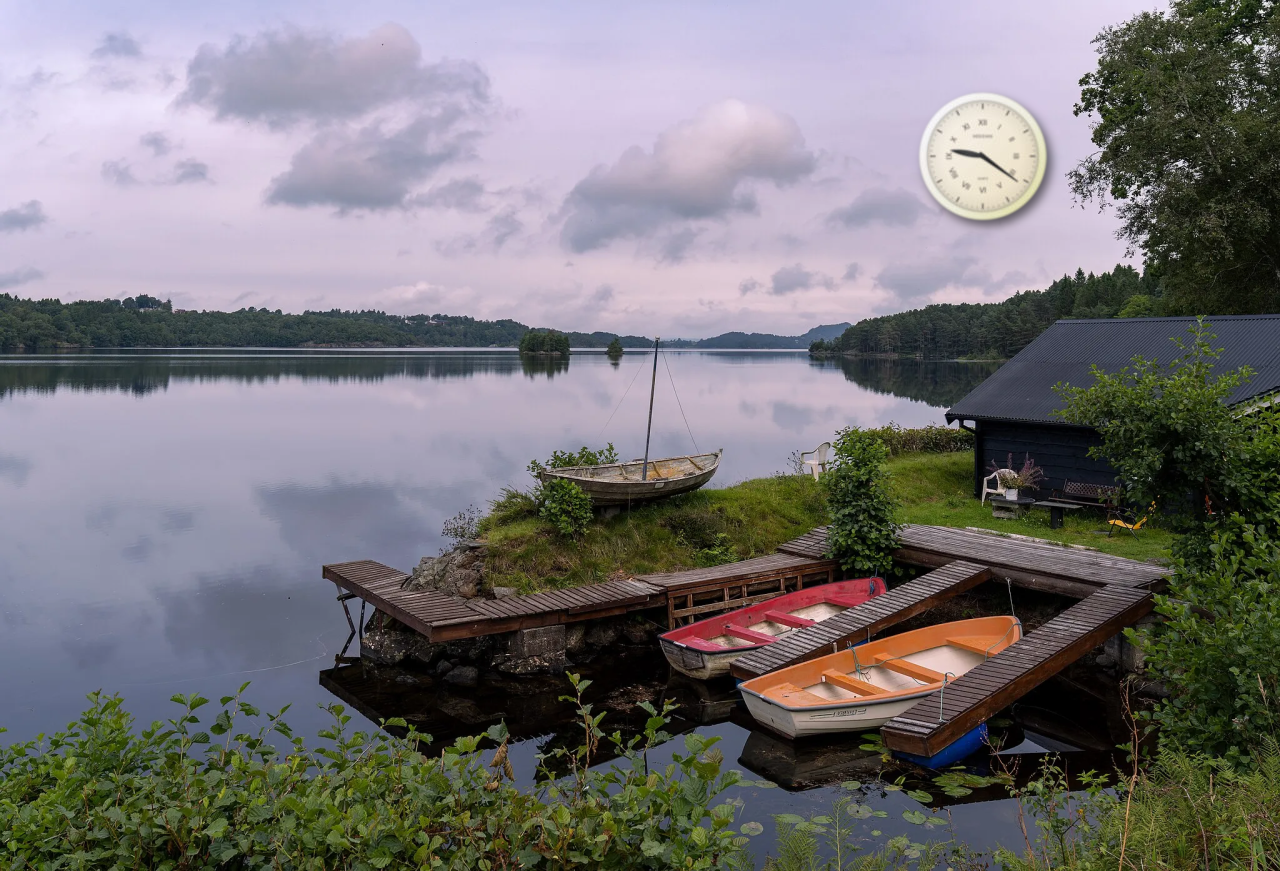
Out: {"hour": 9, "minute": 21}
